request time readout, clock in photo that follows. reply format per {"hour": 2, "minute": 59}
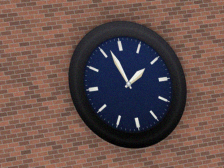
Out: {"hour": 1, "minute": 57}
